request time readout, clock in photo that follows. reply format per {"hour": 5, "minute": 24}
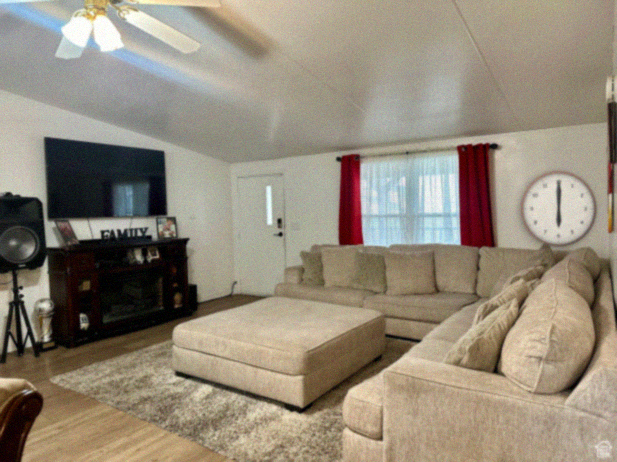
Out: {"hour": 6, "minute": 0}
